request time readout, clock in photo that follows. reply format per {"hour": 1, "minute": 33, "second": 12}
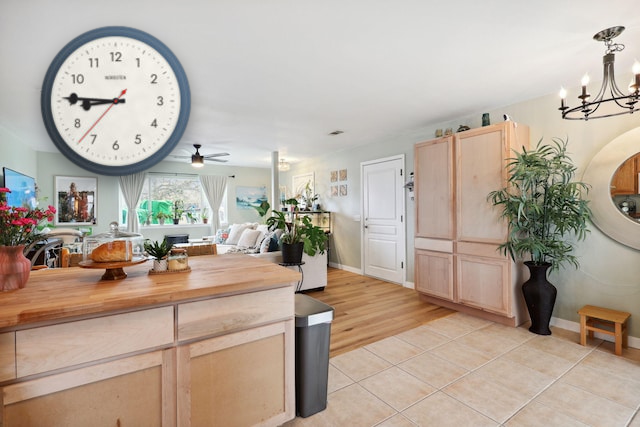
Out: {"hour": 8, "minute": 45, "second": 37}
